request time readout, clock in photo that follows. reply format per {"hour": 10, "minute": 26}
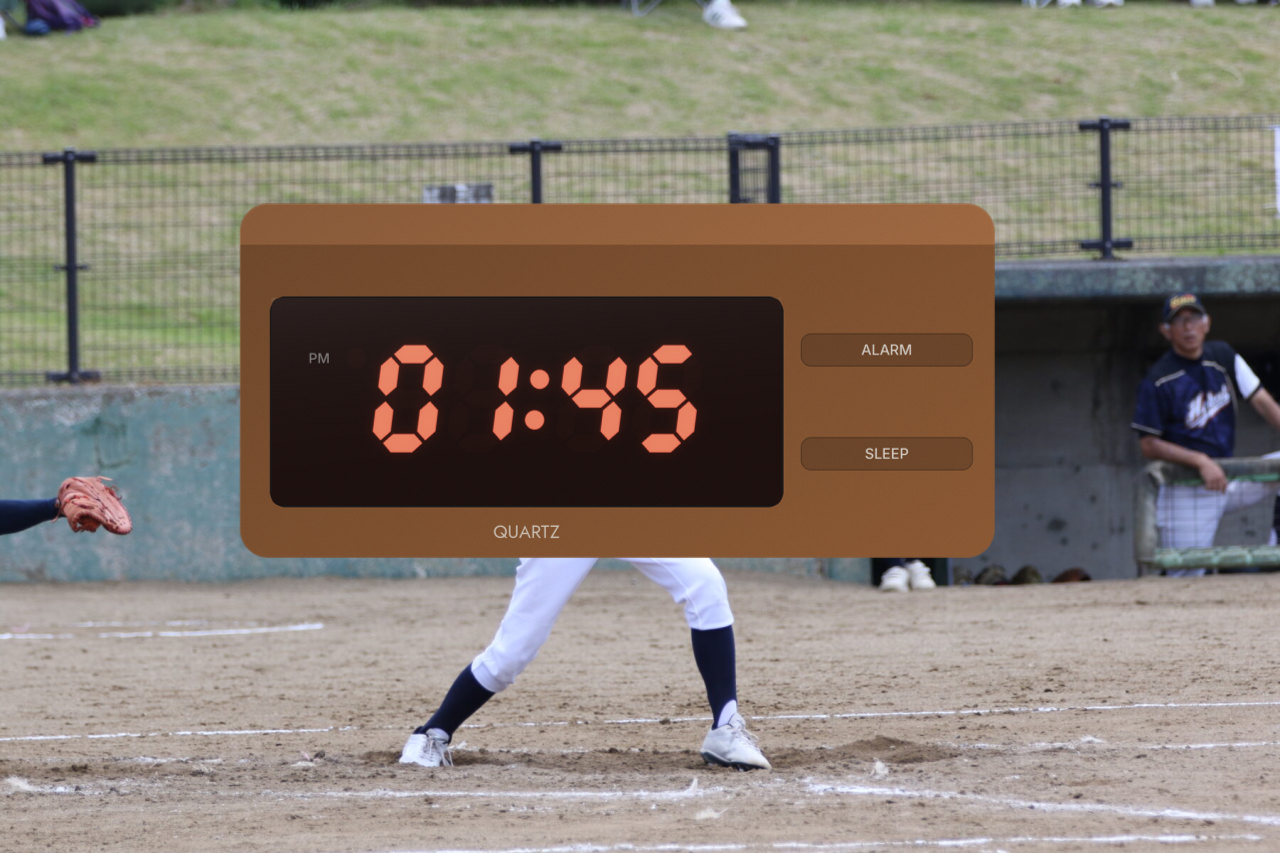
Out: {"hour": 1, "minute": 45}
